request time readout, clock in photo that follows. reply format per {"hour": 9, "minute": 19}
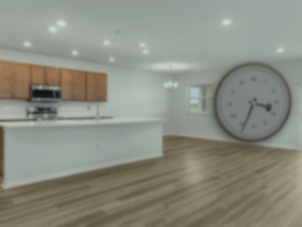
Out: {"hour": 3, "minute": 34}
